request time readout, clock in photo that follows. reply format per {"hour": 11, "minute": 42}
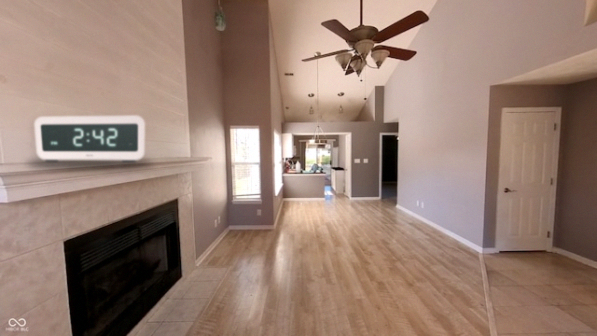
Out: {"hour": 2, "minute": 42}
